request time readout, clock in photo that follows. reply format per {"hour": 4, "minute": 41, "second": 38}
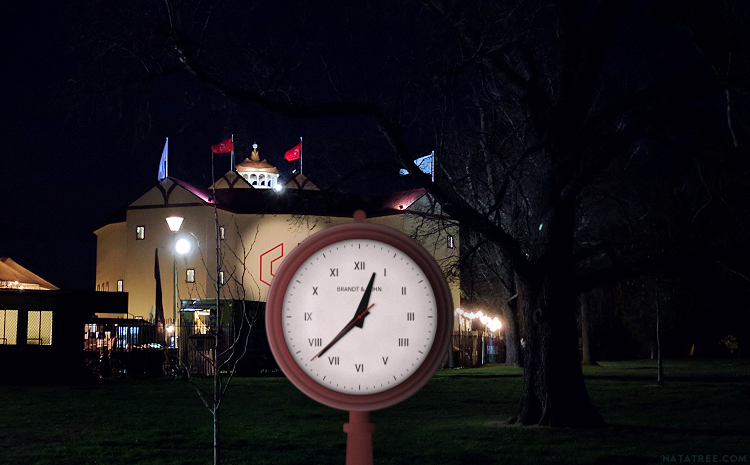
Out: {"hour": 12, "minute": 37, "second": 38}
